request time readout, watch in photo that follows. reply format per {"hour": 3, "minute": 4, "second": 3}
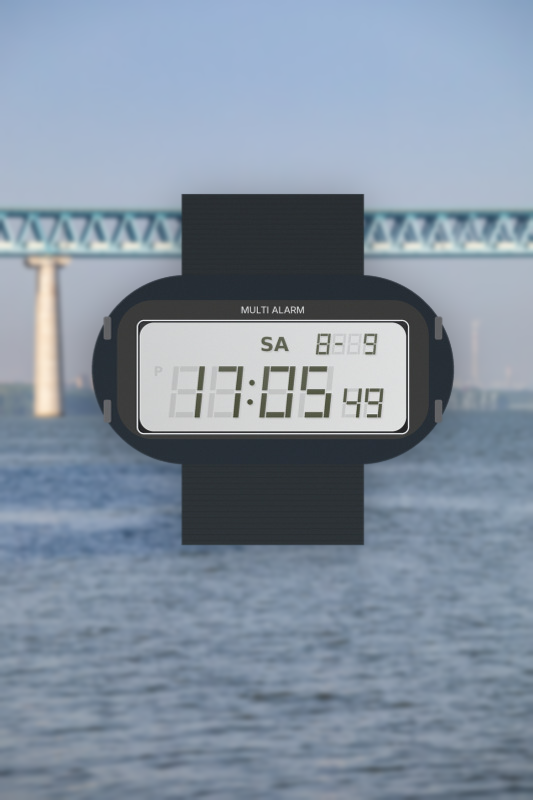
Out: {"hour": 17, "minute": 5, "second": 49}
